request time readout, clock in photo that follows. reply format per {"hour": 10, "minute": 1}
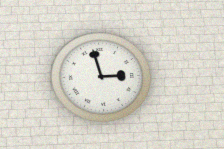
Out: {"hour": 2, "minute": 58}
